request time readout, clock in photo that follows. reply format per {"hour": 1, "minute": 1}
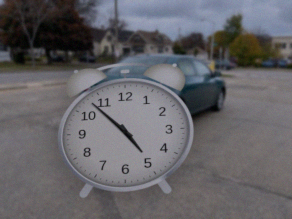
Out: {"hour": 4, "minute": 53}
